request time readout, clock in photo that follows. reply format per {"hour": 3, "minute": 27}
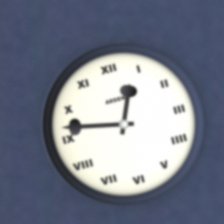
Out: {"hour": 12, "minute": 47}
